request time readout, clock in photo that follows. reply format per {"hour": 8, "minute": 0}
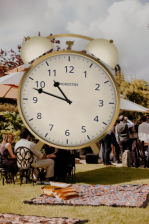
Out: {"hour": 10, "minute": 48}
